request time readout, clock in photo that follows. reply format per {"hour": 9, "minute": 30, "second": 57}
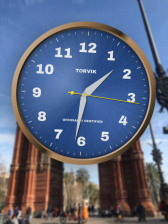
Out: {"hour": 1, "minute": 31, "second": 16}
